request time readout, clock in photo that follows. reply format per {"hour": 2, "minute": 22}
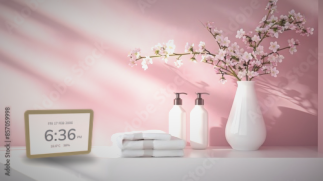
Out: {"hour": 6, "minute": 36}
